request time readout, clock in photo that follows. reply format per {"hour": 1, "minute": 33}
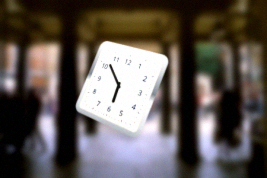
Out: {"hour": 5, "minute": 52}
